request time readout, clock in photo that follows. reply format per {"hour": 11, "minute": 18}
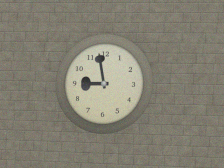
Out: {"hour": 8, "minute": 58}
